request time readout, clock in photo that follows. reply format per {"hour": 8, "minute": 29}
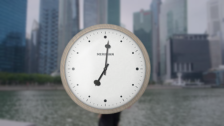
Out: {"hour": 7, "minute": 1}
